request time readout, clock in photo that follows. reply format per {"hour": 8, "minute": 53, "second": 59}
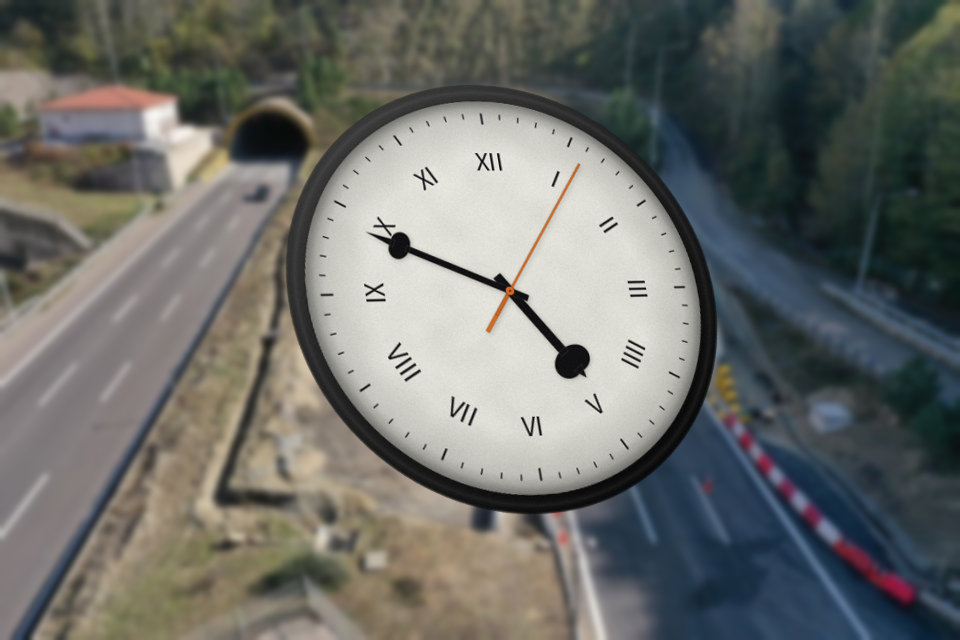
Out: {"hour": 4, "minute": 49, "second": 6}
